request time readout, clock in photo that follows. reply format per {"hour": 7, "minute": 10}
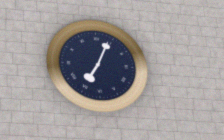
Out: {"hour": 7, "minute": 4}
